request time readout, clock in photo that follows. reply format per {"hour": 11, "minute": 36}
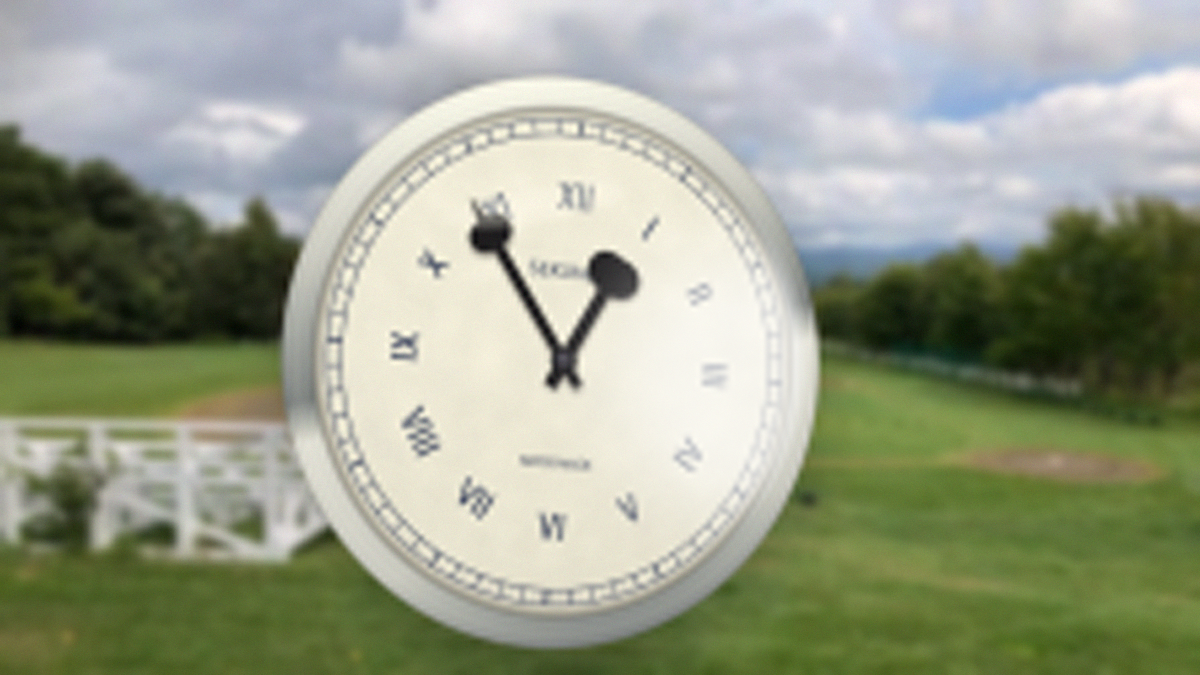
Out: {"hour": 12, "minute": 54}
